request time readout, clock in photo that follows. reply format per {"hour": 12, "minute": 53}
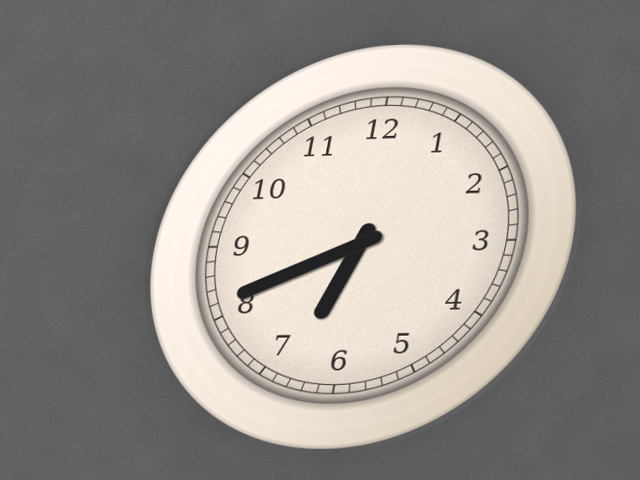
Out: {"hour": 6, "minute": 41}
